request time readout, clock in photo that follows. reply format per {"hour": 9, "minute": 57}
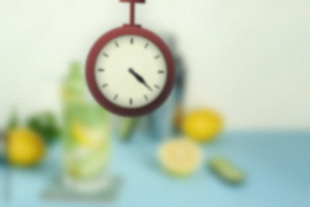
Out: {"hour": 4, "minute": 22}
